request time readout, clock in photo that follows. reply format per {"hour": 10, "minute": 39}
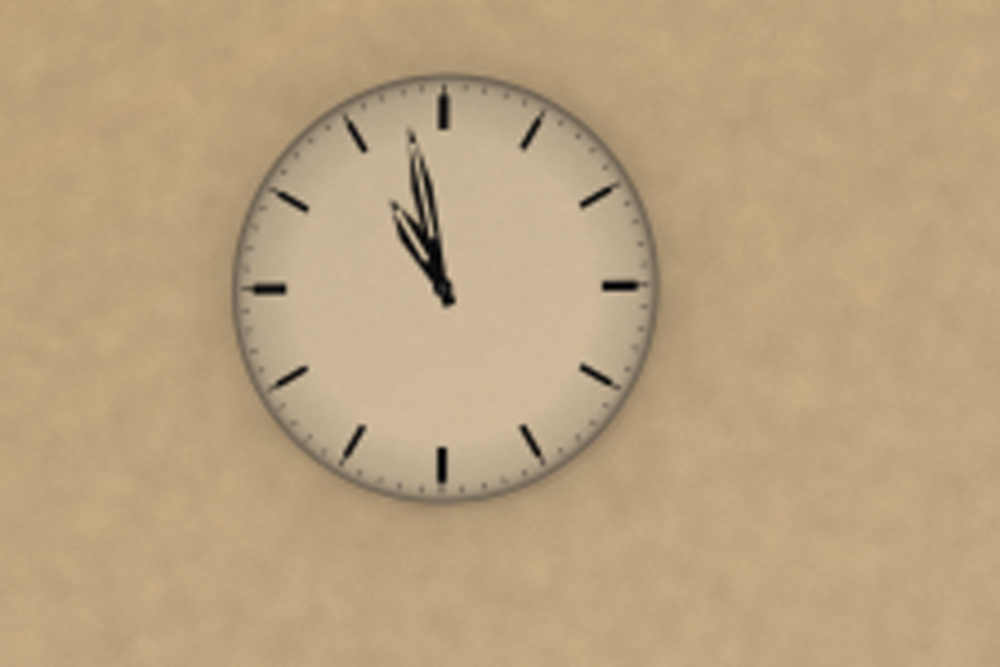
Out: {"hour": 10, "minute": 58}
